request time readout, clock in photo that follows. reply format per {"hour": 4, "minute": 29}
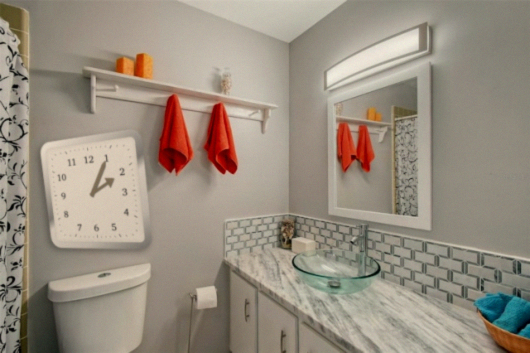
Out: {"hour": 2, "minute": 5}
